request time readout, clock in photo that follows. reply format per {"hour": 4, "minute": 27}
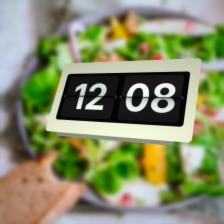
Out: {"hour": 12, "minute": 8}
